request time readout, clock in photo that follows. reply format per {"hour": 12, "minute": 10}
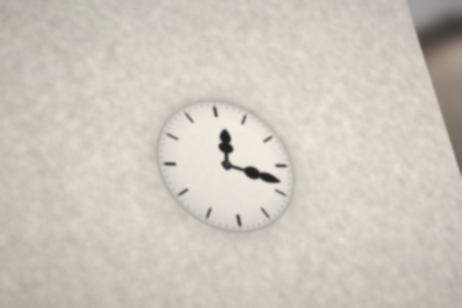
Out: {"hour": 12, "minute": 18}
